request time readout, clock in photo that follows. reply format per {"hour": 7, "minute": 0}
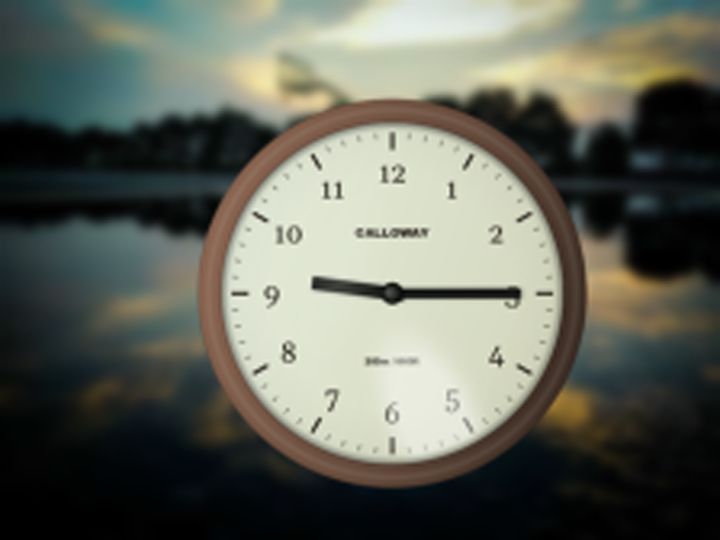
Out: {"hour": 9, "minute": 15}
